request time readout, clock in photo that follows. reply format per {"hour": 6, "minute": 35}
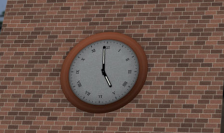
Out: {"hour": 4, "minute": 59}
